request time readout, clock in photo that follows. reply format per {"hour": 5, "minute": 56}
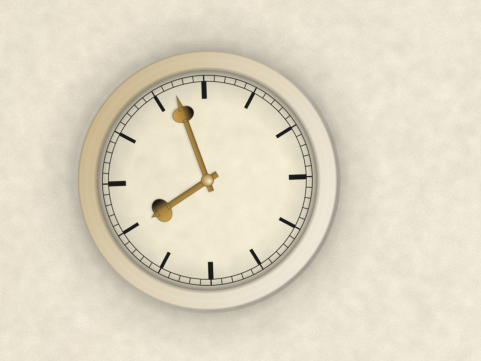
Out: {"hour": 7, "minute": 57}
